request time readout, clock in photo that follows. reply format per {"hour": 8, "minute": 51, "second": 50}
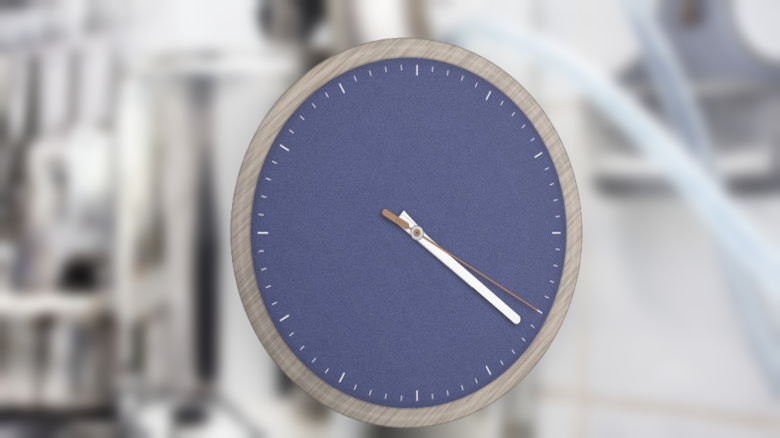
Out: {"hour": 4, "minute": 21, "second": 20}
